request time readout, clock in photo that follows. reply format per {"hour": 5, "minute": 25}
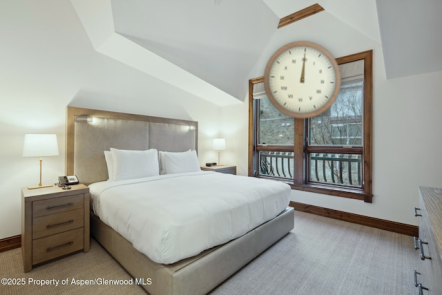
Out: {"hour": 12, "minute": 0}
